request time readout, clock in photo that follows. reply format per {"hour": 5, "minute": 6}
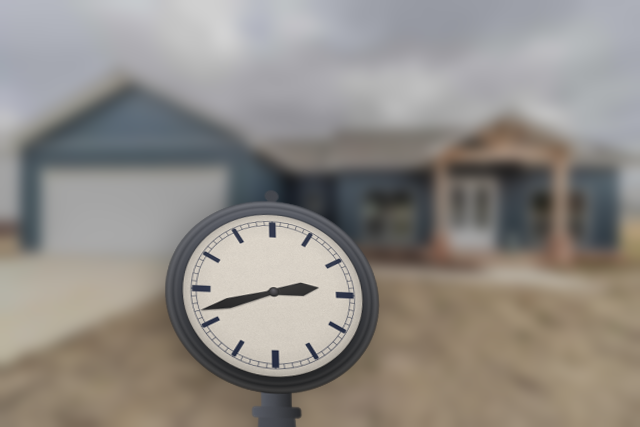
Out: {"hour": 2, "minute": 42}
